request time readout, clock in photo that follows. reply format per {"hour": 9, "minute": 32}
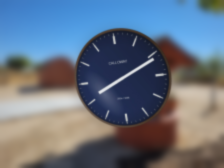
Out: {"hour": 8, "minute": 11}
